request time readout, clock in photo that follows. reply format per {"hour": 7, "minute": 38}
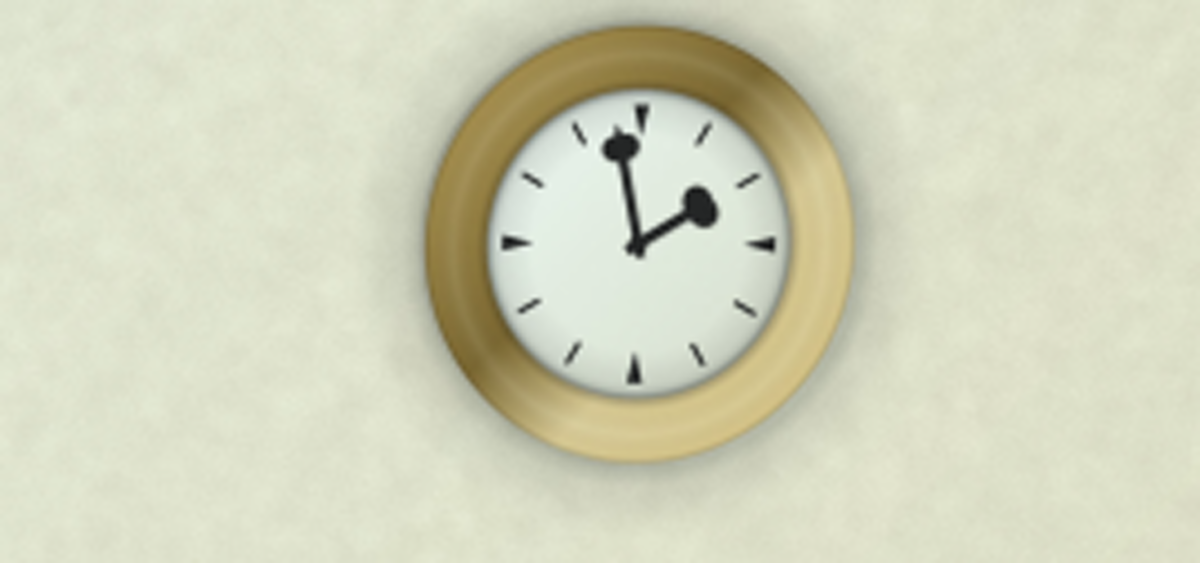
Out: {"hour": 1, "minute": 58}
